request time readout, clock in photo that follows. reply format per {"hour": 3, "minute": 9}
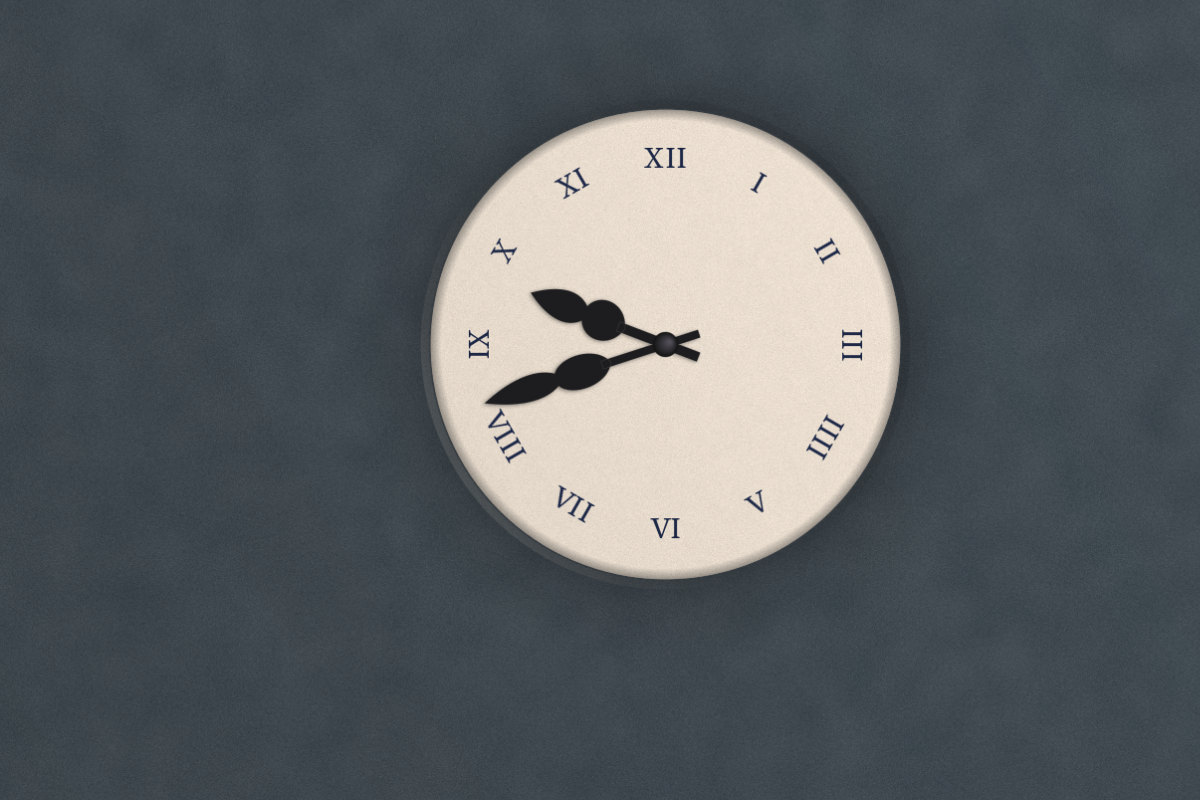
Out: {"hour": 9, "minute": 42}
